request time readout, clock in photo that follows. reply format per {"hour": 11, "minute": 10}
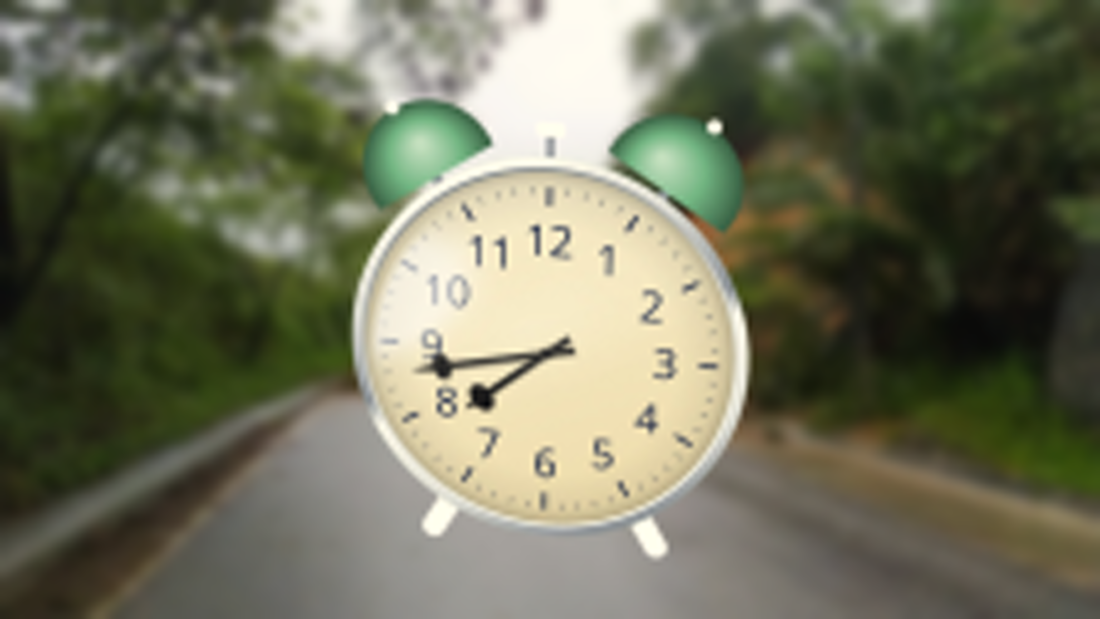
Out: {"hour": 7, "minute": 43}
